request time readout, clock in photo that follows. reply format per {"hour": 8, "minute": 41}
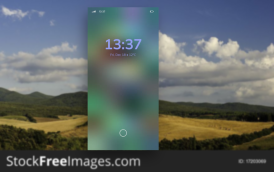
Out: {"hour": 13, "minute": 37}
